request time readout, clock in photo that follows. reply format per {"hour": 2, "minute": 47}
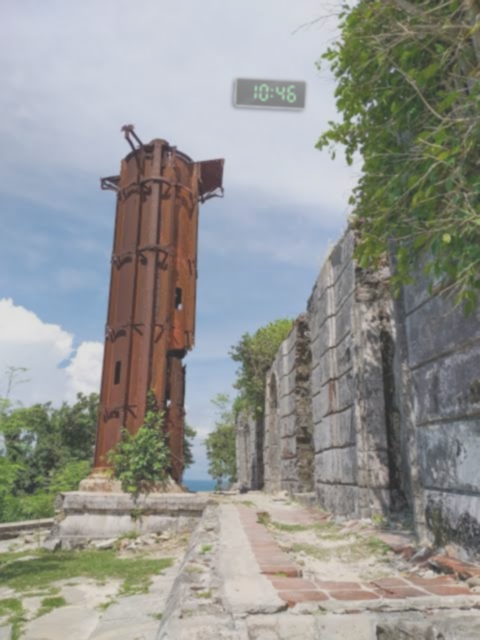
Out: {"hour": 10, "minute": 46}
